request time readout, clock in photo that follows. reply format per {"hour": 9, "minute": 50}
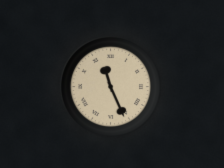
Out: {"hour": 11, "minute": 26}
